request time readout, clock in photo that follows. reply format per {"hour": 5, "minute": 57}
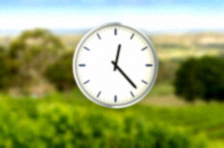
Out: {"hour": 12, "minute": 23}
